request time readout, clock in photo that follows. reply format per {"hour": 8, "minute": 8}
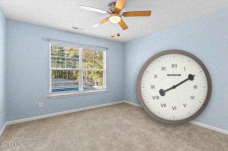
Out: {"hour": 8, "minute": 10}
